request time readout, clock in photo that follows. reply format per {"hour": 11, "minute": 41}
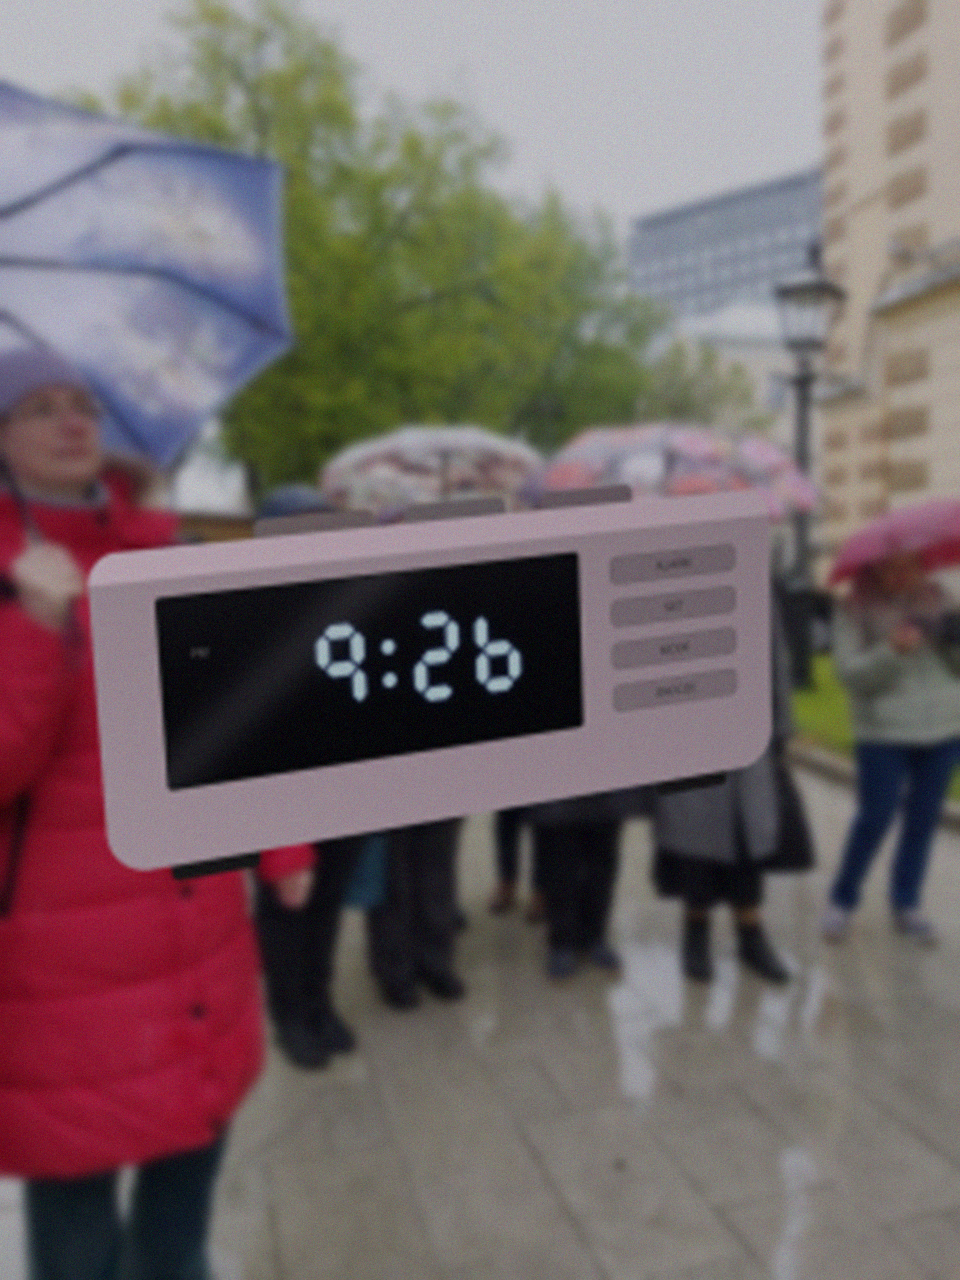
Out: {"hour": 9, "minute": 26}
